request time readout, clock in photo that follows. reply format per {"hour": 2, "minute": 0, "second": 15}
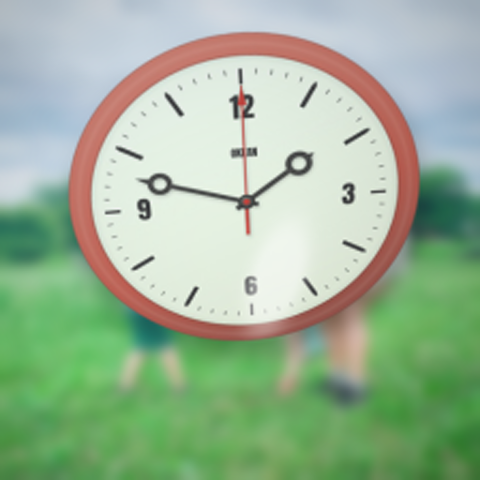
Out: {"hour": 1, "minute": 48, "second": 0}
